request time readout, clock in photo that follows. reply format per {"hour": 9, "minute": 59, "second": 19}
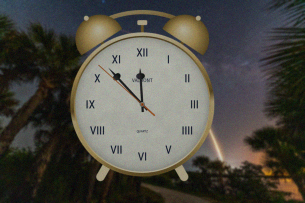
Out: {"hour": 11, "minute": 52, "second": 52}
